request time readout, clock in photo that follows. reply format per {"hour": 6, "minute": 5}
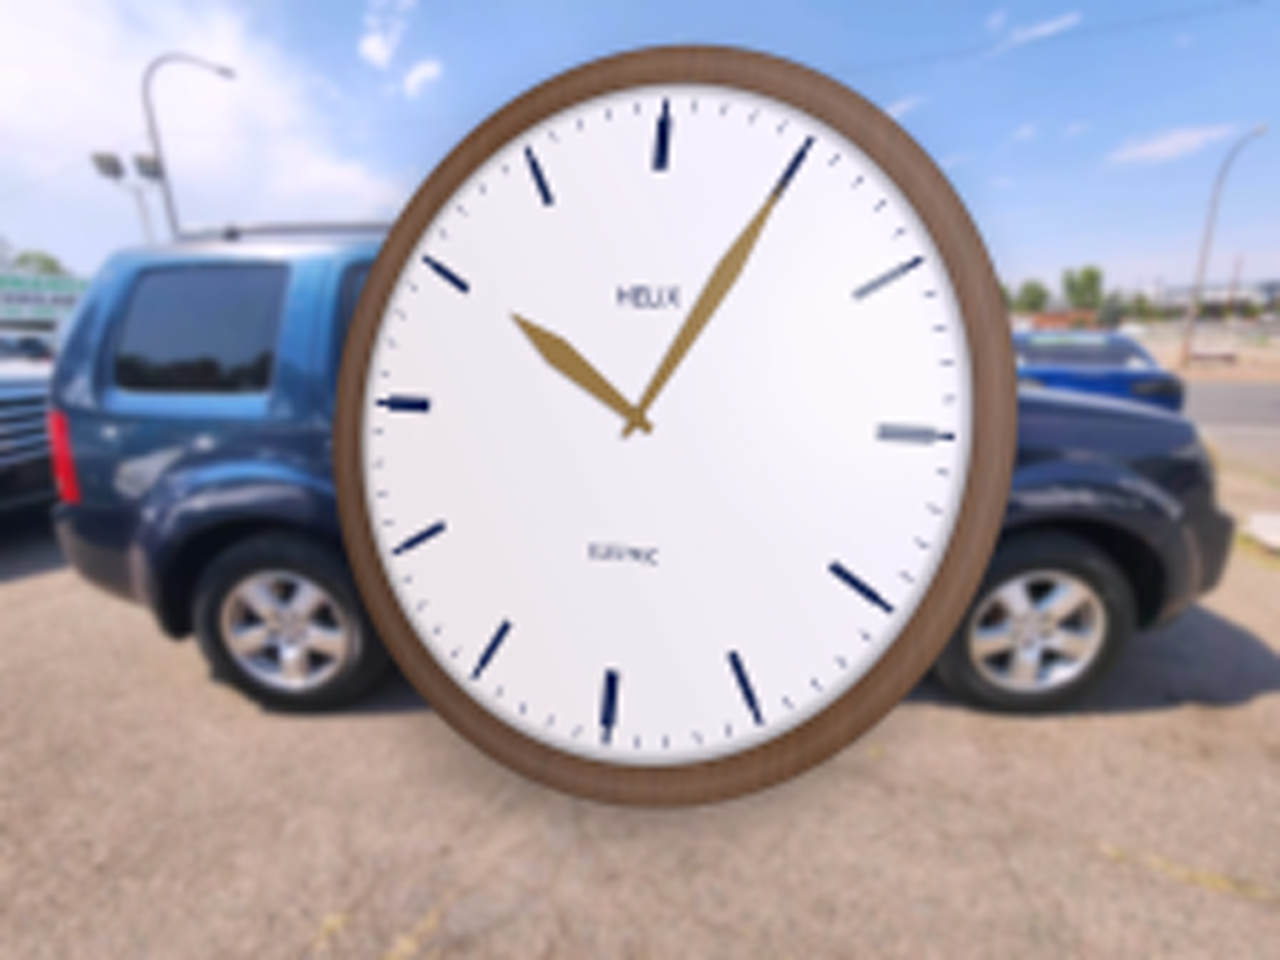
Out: {"hour": 10, "minute": 5}
